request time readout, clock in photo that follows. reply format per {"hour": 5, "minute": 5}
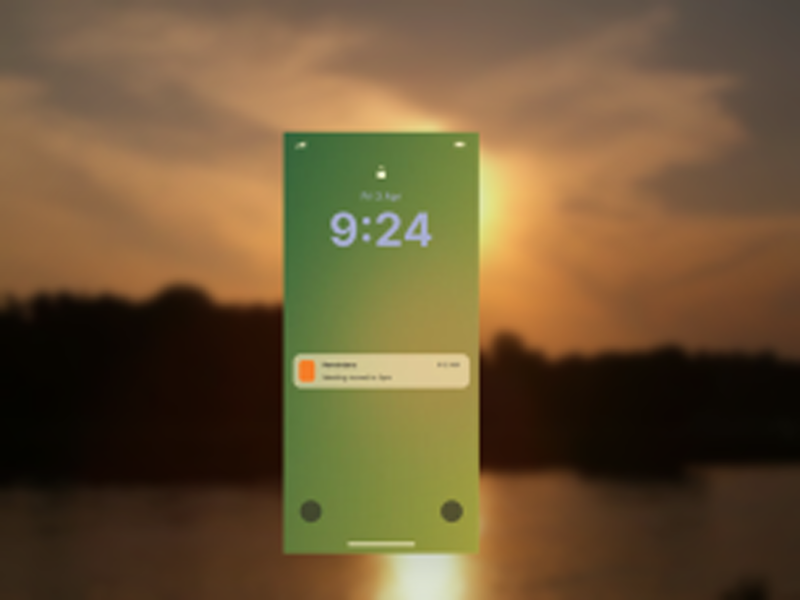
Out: {"hour": 9, "minute": 24}
